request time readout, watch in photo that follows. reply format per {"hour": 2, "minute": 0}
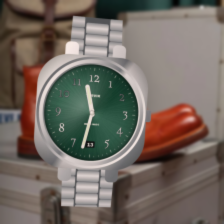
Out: {"hour": 11, "minute": 32}
